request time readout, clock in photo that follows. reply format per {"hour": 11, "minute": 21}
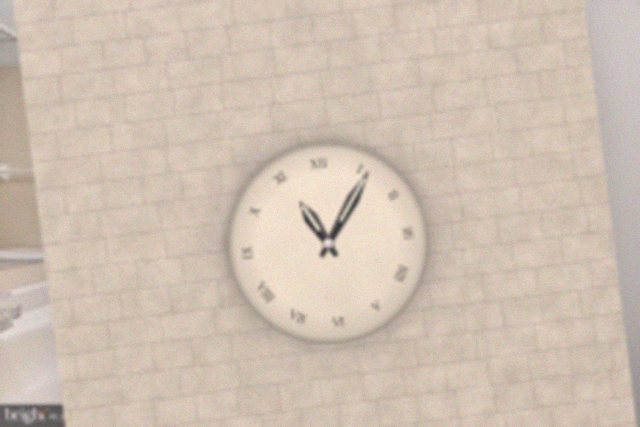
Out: {"hour": 11, "minute": 6}
